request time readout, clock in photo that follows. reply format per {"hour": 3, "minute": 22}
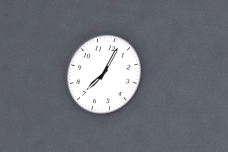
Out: {"hour": 7, "minute": 2}
